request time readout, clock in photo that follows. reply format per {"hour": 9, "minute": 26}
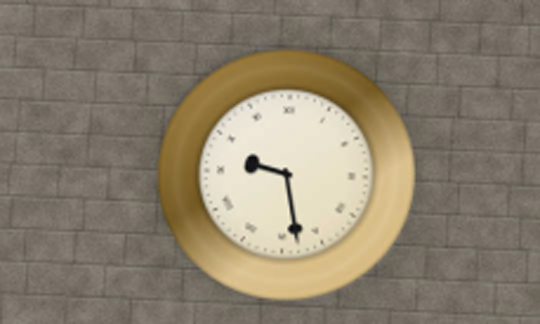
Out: {"hour": 9, "minute": 28}
